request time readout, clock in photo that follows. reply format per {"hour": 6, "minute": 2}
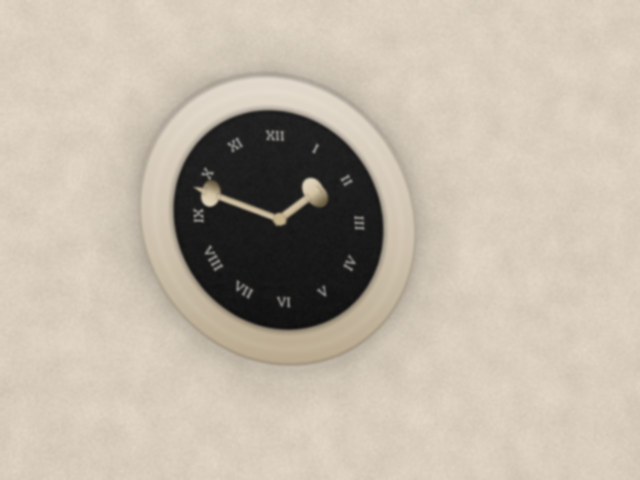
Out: {"hour": 1, "minute": 48}
